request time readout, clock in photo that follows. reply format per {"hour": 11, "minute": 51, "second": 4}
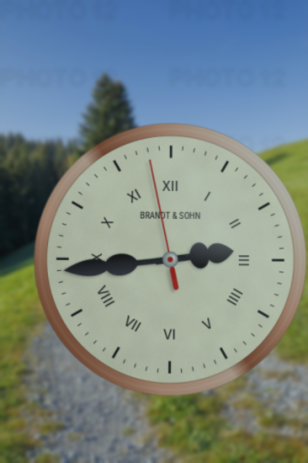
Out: {"hour": 2, "minute": 43, "second": 58}
